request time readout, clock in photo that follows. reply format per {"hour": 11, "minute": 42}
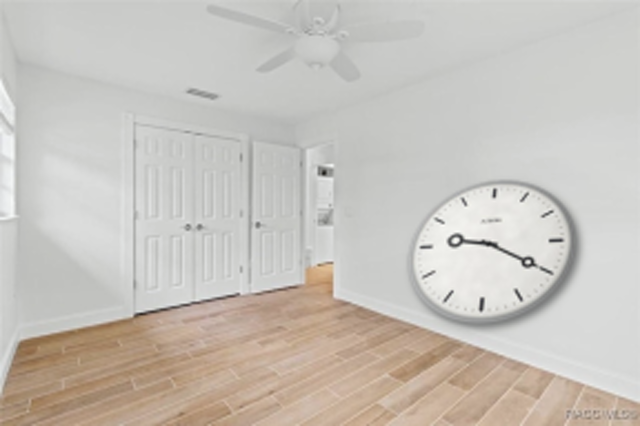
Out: {"hour": 9, "minute": 20}
